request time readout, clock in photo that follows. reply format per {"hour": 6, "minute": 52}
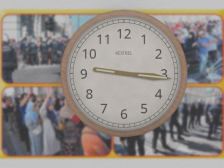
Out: {"hour": 9, "minute": 16}
